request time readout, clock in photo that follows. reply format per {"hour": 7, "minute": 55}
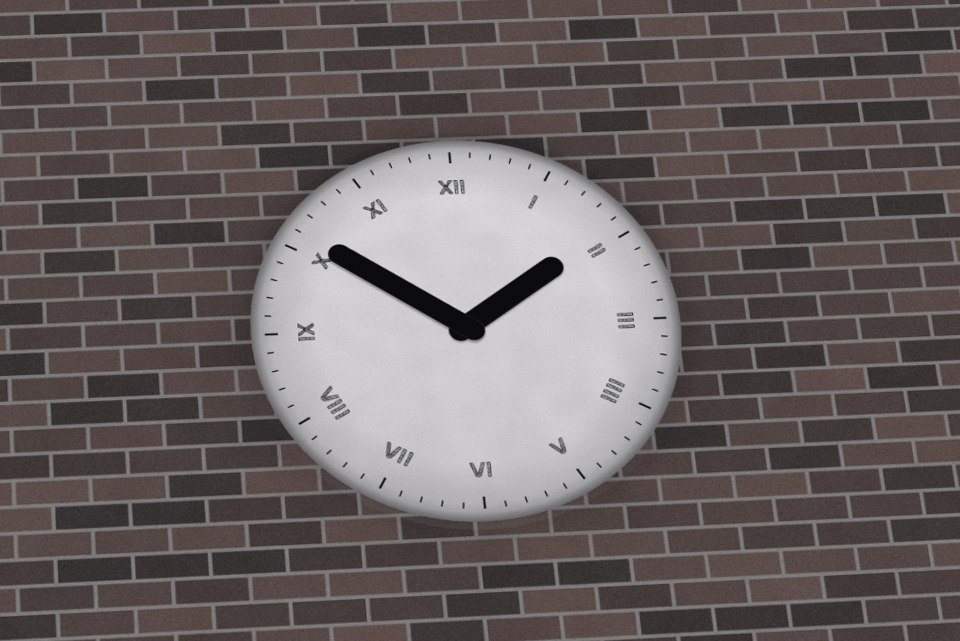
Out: {"hour": 1, "minute": 51}
